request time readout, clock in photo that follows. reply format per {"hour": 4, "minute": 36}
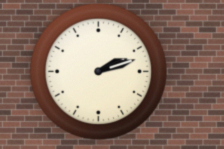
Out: {"hour": 2, "minute": 12}
